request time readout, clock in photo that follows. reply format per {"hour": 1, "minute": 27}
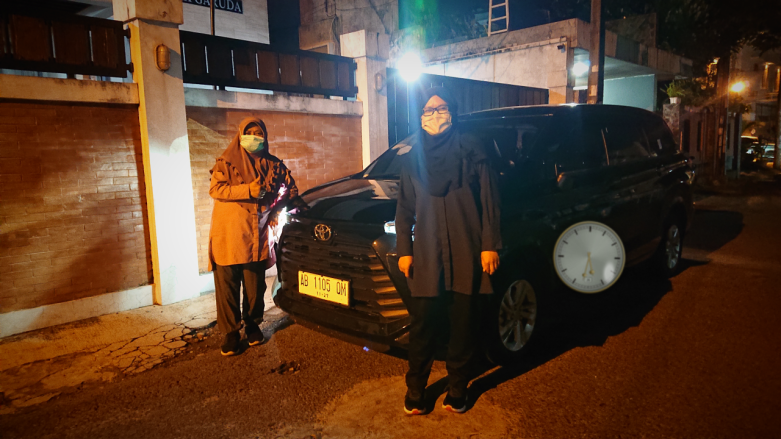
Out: {"hour": 5, "minute": 32}
